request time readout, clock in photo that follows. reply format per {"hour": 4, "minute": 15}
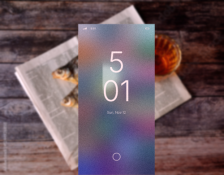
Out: {"hour": 5, "minute": 1}
